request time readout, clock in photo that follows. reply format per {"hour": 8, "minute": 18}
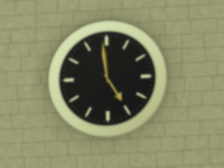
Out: {"hour": 4, "minute": 59}
